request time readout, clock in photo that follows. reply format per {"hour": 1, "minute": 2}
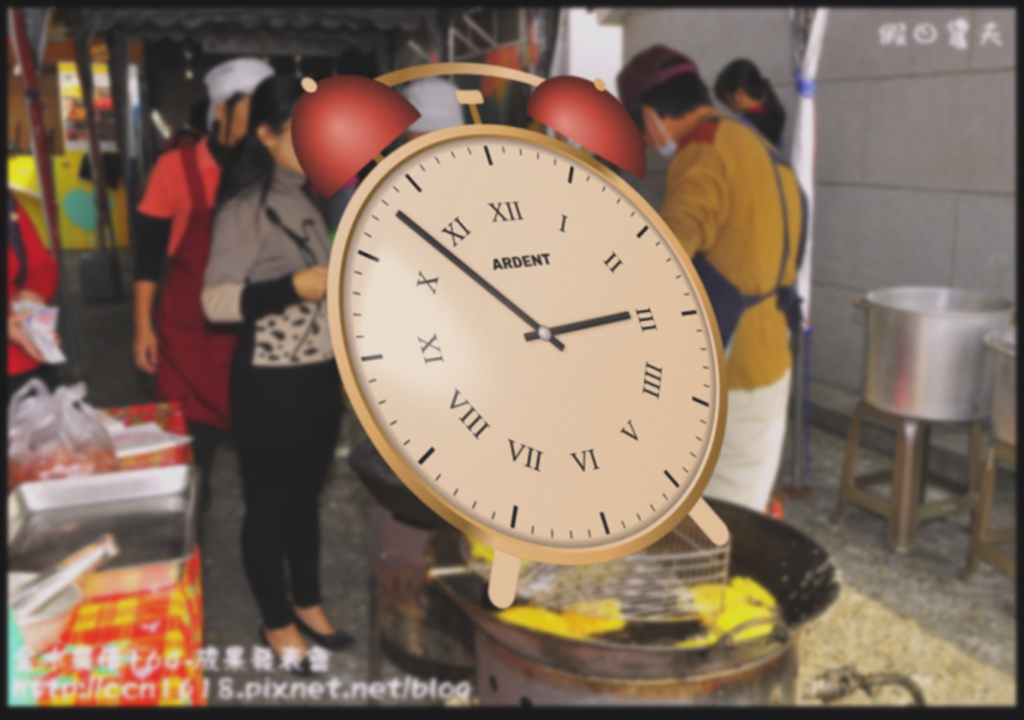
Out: {"hour": 2, "minute": 53}
